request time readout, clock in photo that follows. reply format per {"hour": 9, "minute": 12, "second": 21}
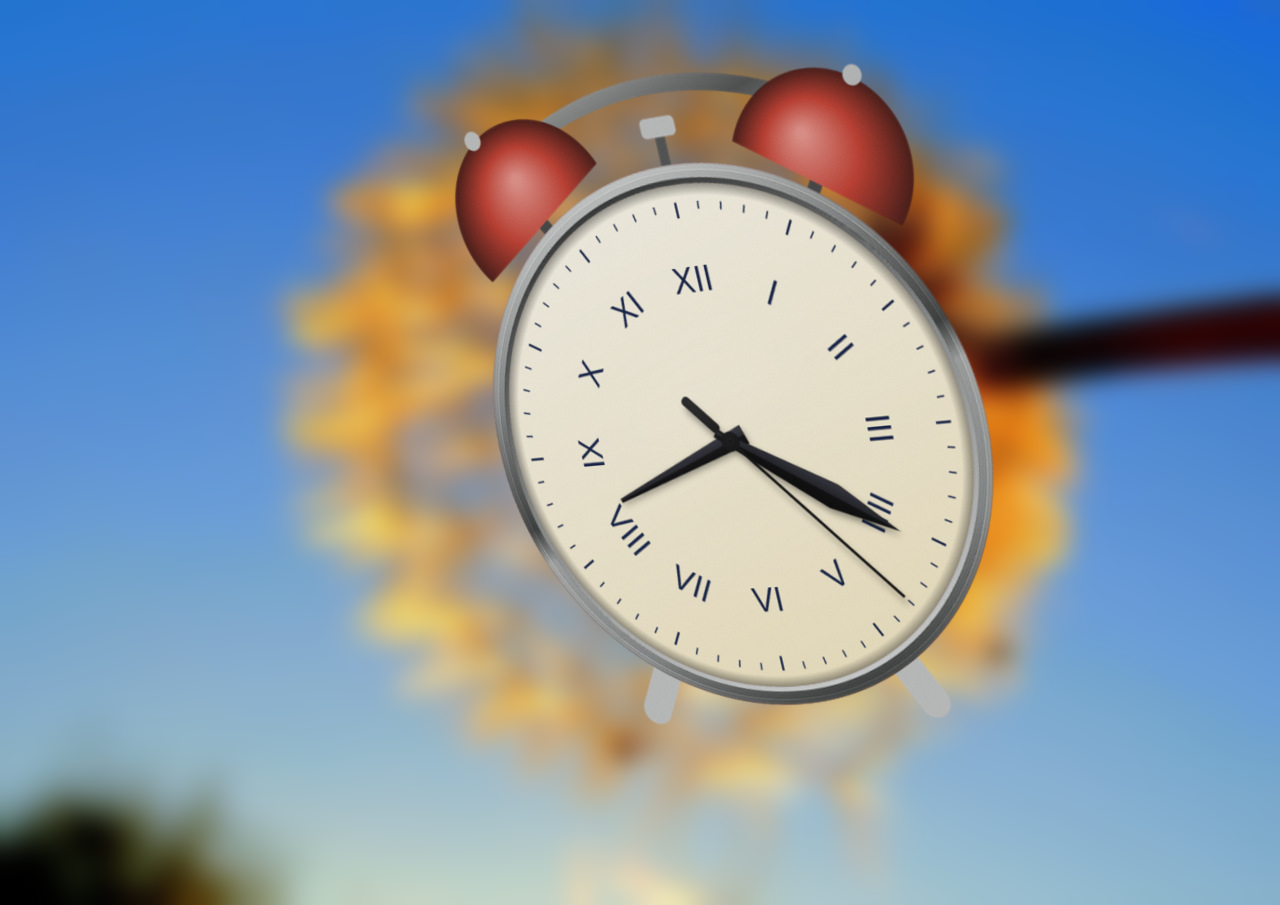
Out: {"hour": 8, "minute": 20, "second": 23}
